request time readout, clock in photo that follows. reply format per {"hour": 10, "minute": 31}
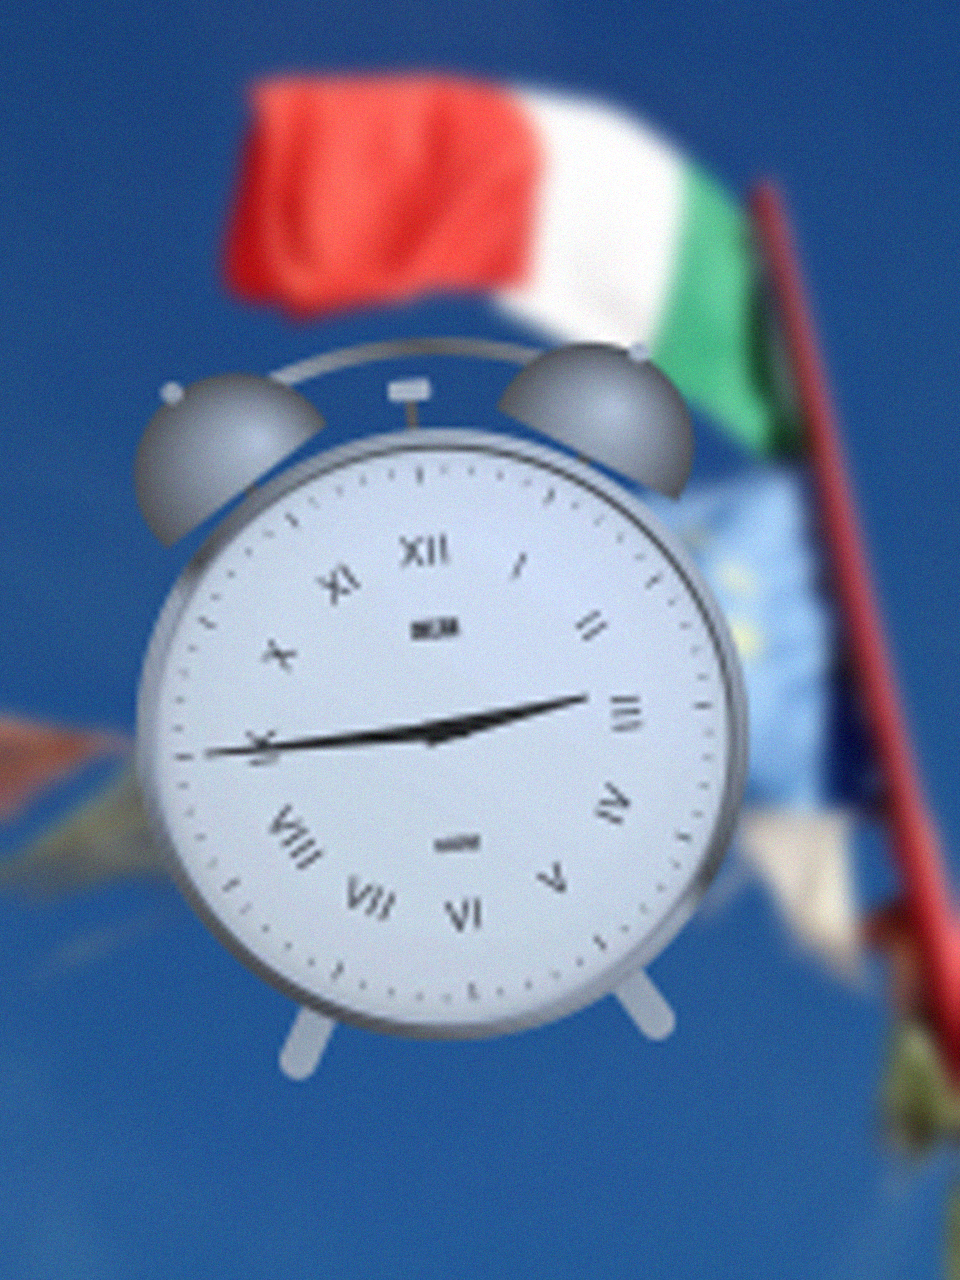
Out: {"hour": 2, "minute": 45}
